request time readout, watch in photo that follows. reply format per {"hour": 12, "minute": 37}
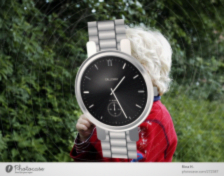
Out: {"hour": 1, "minute": 26}
